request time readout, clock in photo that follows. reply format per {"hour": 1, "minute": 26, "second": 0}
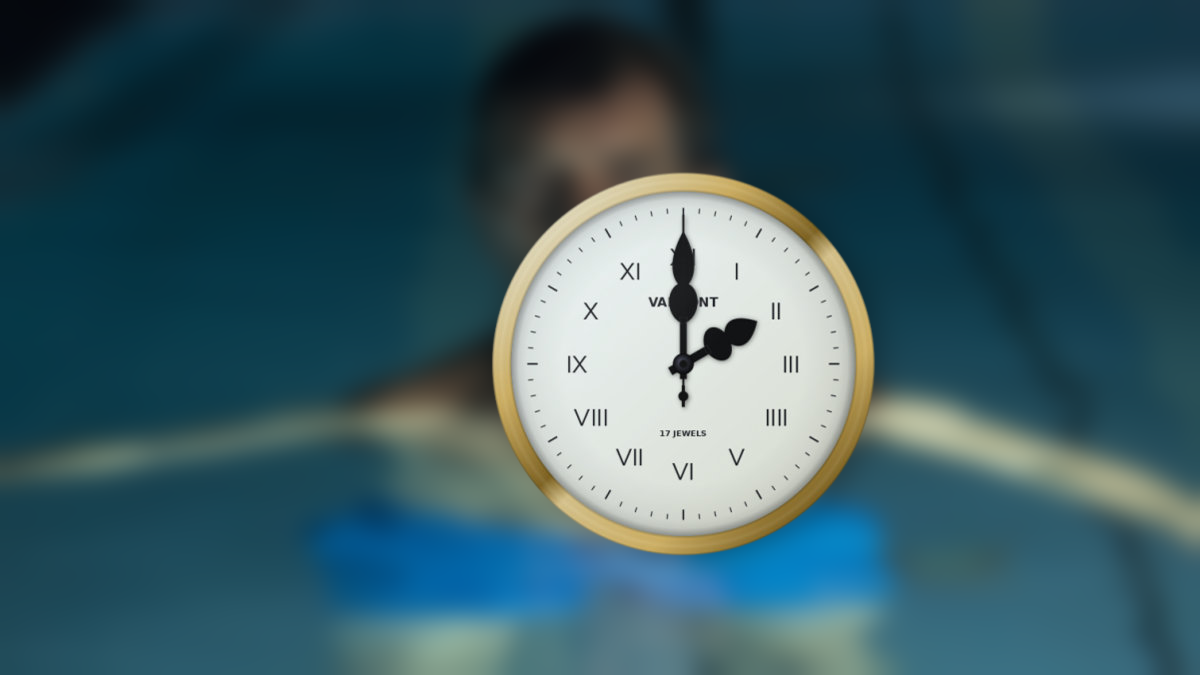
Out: {"hour": 2, "minute": 0, "second": 0}
